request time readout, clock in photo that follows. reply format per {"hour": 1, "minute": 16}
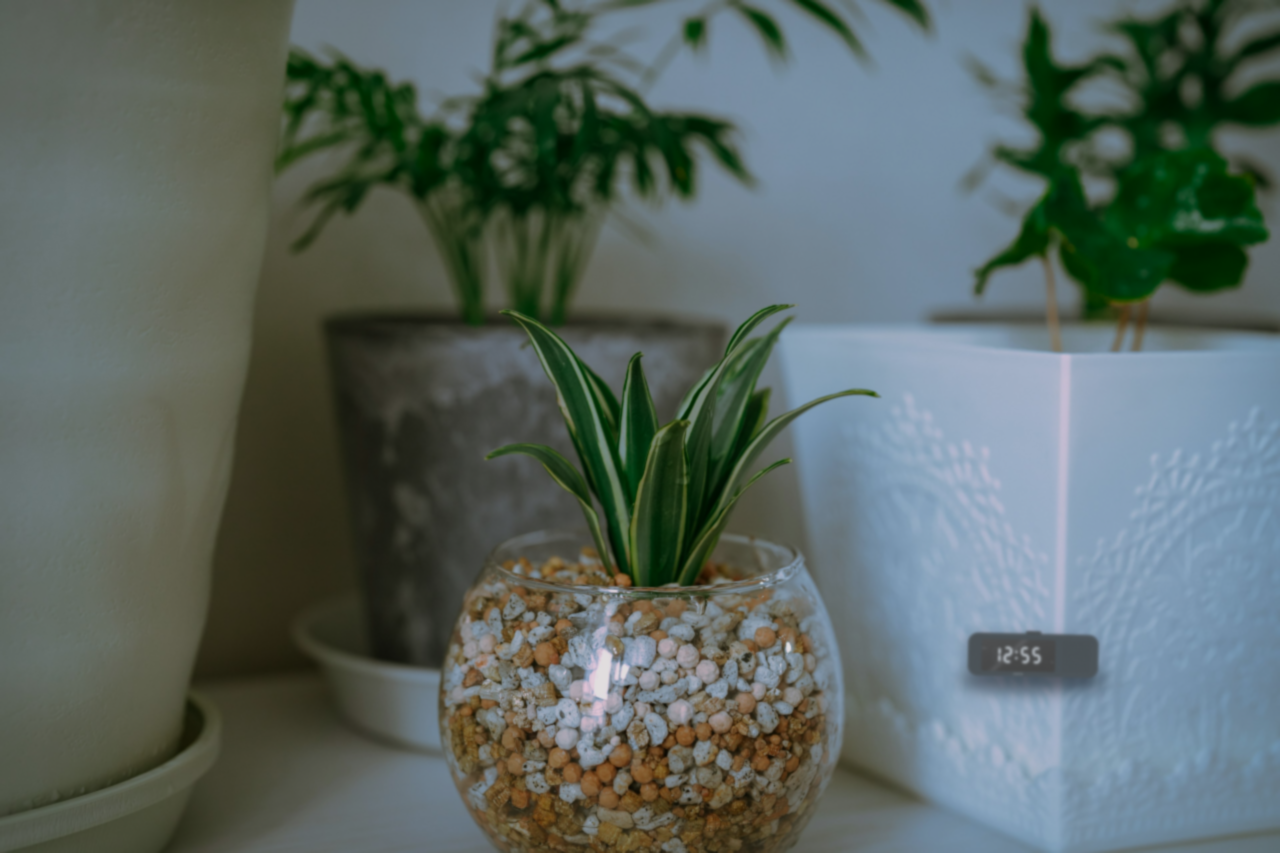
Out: {"hour": 12, "minute": 55}
